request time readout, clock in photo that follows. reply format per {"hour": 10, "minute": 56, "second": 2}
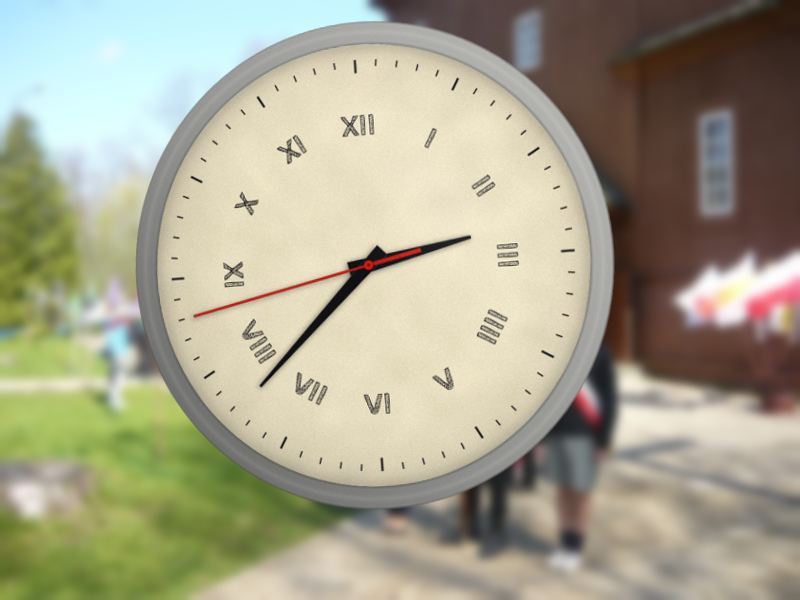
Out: {"hour": 2, "minute": 37, "second": 43}
